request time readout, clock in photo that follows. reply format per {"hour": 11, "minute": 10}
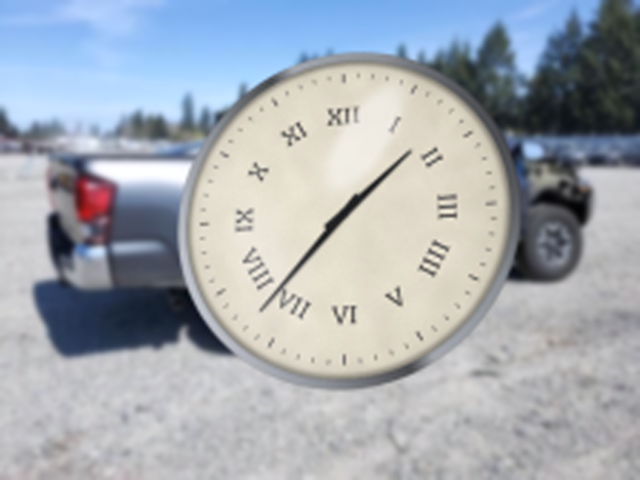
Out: {"hour": 1, "minute": 37}
